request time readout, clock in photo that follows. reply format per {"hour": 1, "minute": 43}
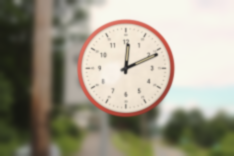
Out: {"hour": 12, "minute": 11}
